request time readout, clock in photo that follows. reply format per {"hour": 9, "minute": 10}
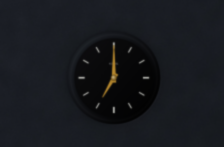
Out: {"hour": 7, "minute": 0}
